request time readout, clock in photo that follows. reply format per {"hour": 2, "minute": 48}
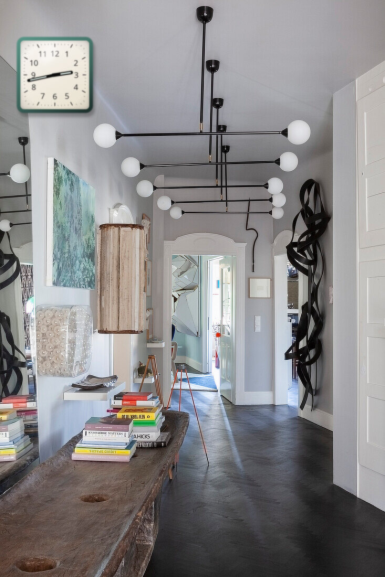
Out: {"hour": 2, "minute": 43}
